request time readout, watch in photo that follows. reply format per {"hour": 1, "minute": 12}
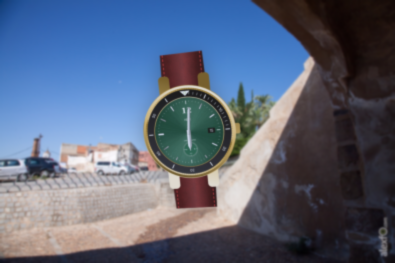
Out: {"hour": 6, "minute": 1}
